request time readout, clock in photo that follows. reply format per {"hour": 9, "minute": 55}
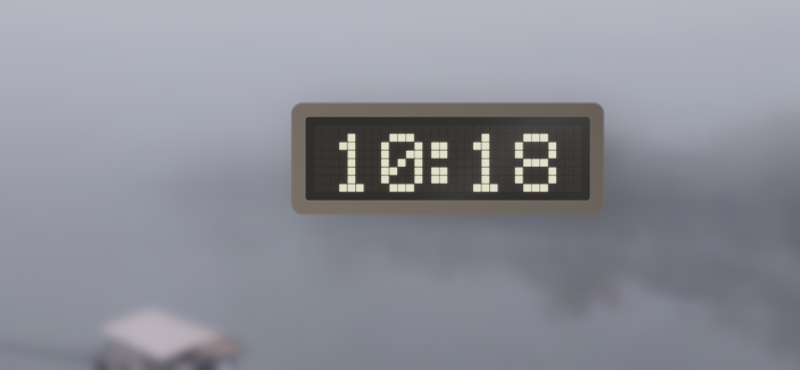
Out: {"hour": 10, "minute": 18}
